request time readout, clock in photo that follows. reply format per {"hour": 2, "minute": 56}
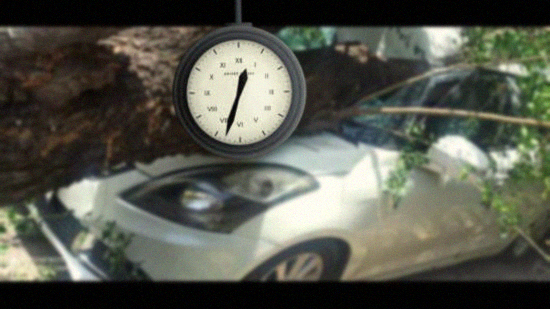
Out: {"hour": 12, "minute": 33}
